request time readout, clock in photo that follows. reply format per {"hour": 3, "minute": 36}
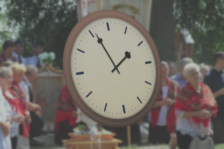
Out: {"hour": 1, "minute": 56}
